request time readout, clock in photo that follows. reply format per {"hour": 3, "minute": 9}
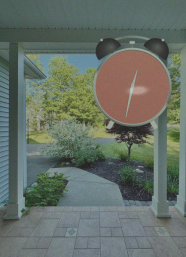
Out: {"hour": 12, "minute": 32}
